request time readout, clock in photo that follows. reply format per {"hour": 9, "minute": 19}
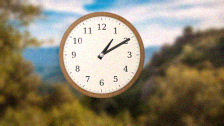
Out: {"hour": 1, "minute": 10}
